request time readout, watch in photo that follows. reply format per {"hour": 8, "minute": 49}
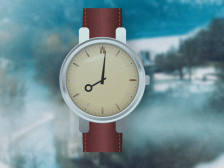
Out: {"hour": 8, "minute": 1}
